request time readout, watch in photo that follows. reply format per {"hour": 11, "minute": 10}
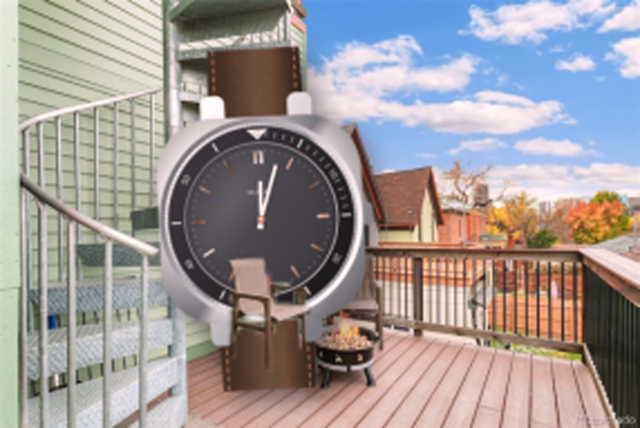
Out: {"hour": 12, "minute": 3}
